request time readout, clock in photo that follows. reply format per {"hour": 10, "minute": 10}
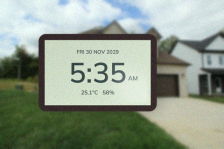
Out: {"hour": 5, "minute": 35}
